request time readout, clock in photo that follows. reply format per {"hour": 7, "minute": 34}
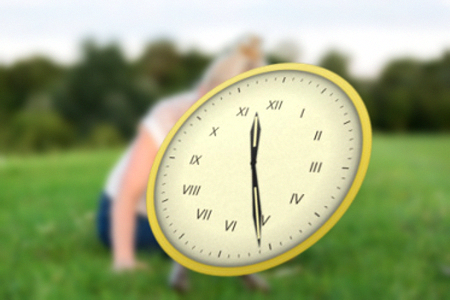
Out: {"hour": 11, "minute": 26}
